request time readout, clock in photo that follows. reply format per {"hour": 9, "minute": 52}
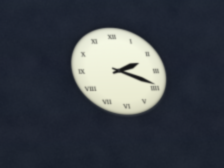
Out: {"hour": 2, "minute": 19}
